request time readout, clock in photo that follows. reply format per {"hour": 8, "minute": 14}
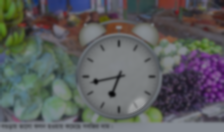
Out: {"hour": 6, "minute": 43}
